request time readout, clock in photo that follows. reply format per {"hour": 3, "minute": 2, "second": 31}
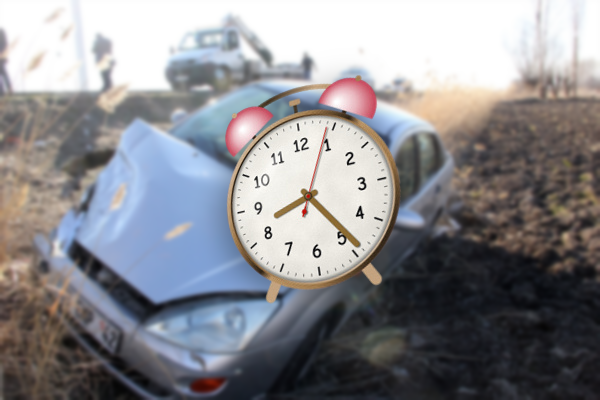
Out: {"hour": 8, "minute": 24, "second": 4}
